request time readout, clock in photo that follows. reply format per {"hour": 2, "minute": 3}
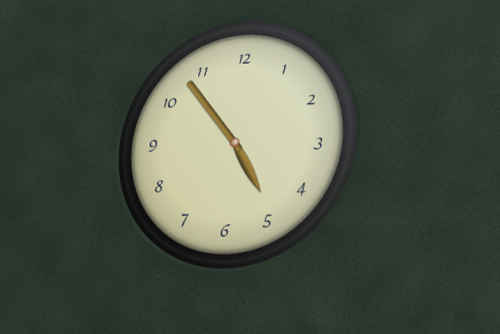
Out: {"hour": 4, "minute": 53}
